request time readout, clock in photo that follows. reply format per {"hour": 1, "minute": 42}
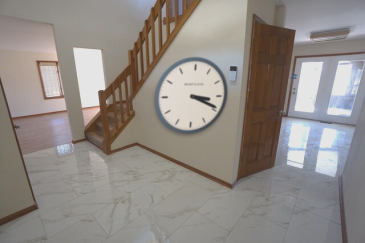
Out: {"hour": 3, "minute": 19}
